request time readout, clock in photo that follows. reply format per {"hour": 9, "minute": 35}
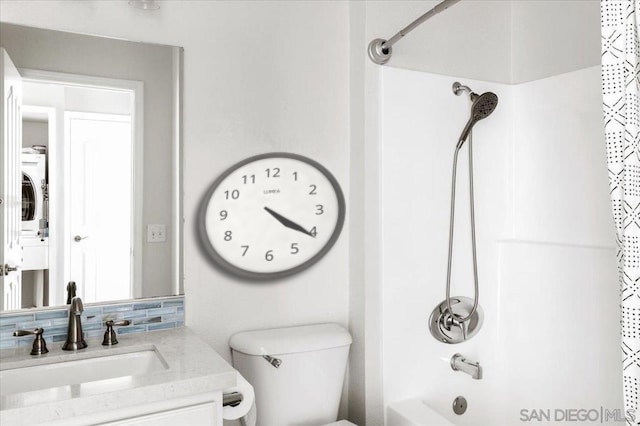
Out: {"hour": 4, "minute": 21}
